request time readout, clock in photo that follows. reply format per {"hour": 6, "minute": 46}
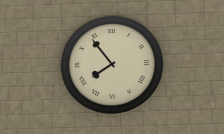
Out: {"hour": 7, "minute": 54}
